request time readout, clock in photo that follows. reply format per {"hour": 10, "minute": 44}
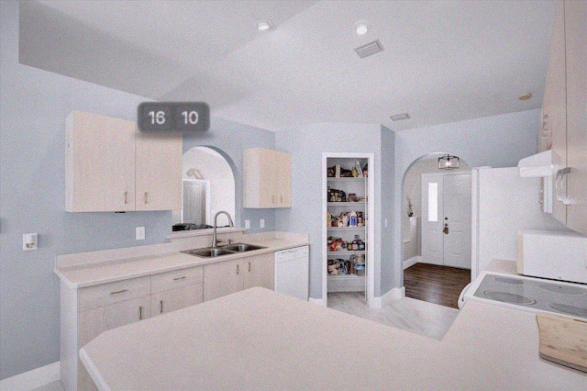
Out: {"hour": 16, "minute": 10}
